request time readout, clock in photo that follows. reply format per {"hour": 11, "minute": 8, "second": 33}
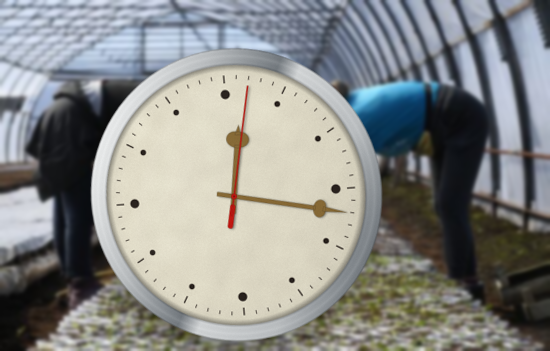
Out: {"hour": 12, "minute": 17, "second": 2}
